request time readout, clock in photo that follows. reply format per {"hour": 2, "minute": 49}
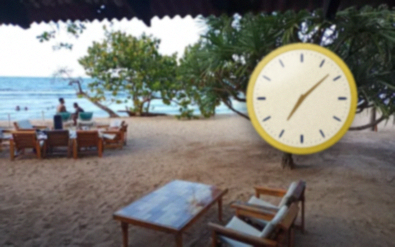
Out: {"hour": 7, "minute": 8}
